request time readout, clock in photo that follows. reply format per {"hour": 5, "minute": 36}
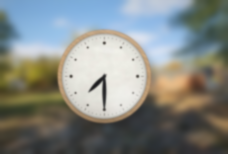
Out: {"hour": 7, "minute": 30}
